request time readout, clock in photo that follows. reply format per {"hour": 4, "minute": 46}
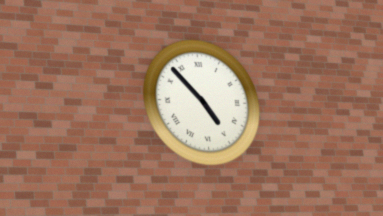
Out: {"hour": 4, "minute": 53}
